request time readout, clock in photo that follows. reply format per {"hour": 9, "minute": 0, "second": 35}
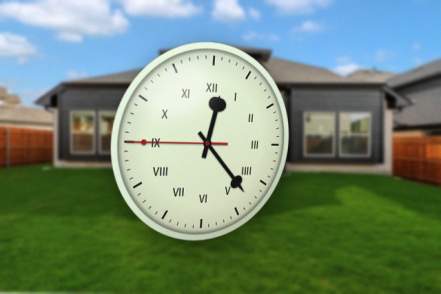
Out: {"hour": 12, "minute": 22, "second": 45}
